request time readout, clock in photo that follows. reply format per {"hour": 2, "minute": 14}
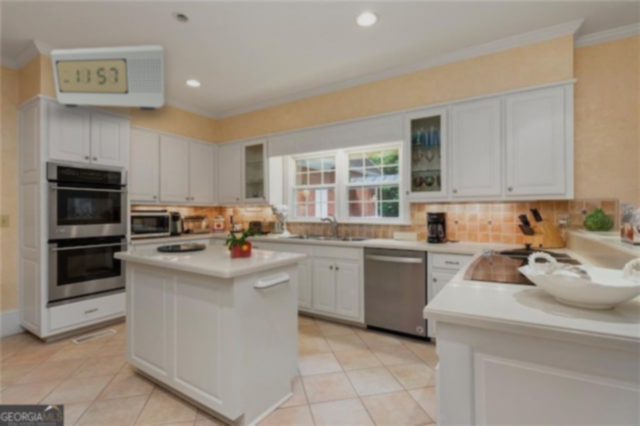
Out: {"hour": 11, "minute": 57}
